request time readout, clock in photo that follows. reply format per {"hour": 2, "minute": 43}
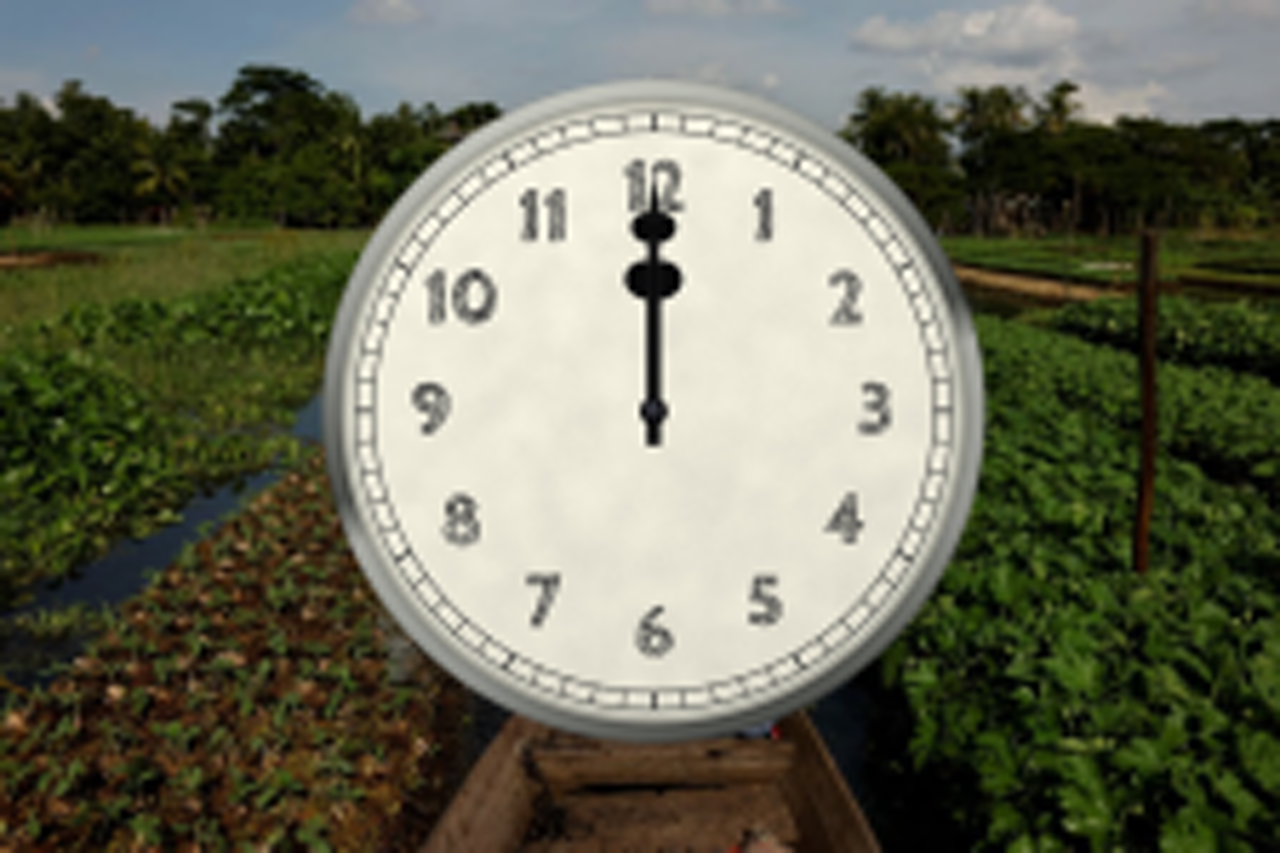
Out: {"hour": 12, "minute": 0}
